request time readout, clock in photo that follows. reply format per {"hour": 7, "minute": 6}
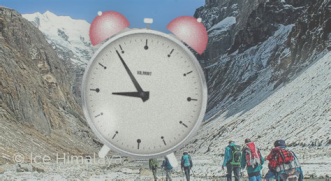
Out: {"hour": 8, "minute": 54}
